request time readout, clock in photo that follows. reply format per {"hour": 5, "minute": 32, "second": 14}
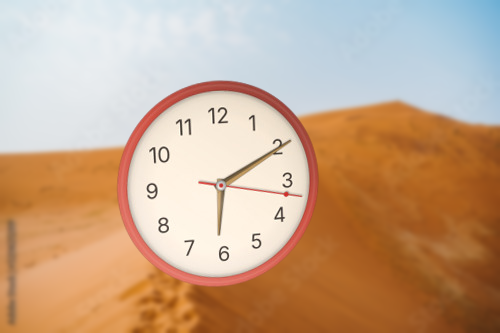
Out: {"hour": 6, "minute": 10, "second": 17}
